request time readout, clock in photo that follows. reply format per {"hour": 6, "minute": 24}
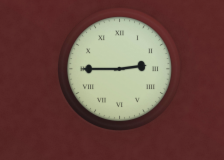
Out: {"hour": 2, "minute": 45}
